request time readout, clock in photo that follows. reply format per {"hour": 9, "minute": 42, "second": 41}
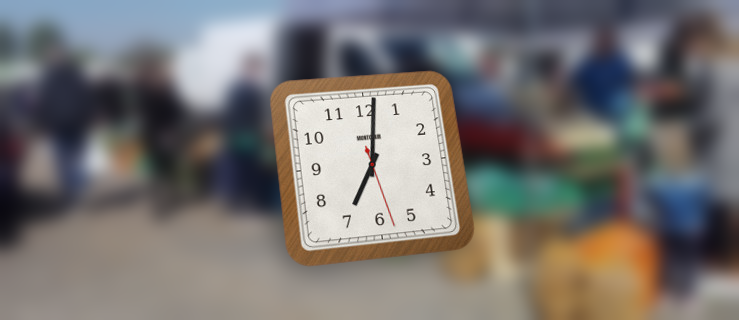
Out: {"hour": 7, "minute": 1, "second": 28}
